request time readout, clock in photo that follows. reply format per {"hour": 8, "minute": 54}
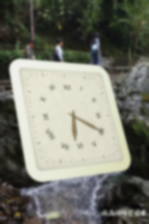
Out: {"hour": 6, "minute": 20}
